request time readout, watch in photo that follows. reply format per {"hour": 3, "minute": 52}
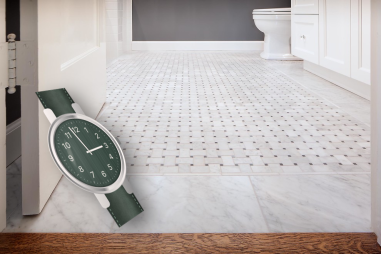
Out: {"hour": 2, "minute": 58}
